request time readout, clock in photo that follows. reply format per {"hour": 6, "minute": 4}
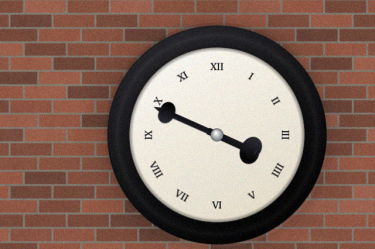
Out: {"hour": 3, "minute": 49}
